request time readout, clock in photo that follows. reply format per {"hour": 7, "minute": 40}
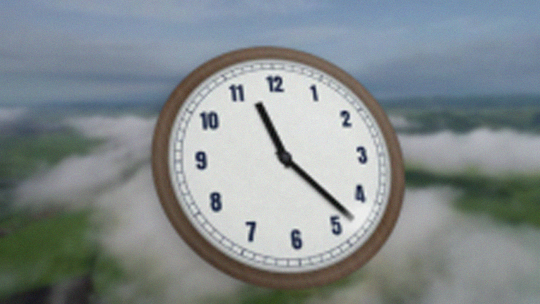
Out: {"hour": 11, "minute": 23}
